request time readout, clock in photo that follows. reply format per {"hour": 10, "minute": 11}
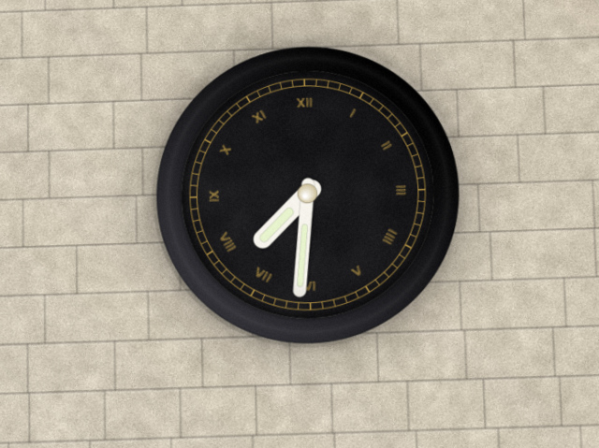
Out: {"hour": 7, "minute": 31}
